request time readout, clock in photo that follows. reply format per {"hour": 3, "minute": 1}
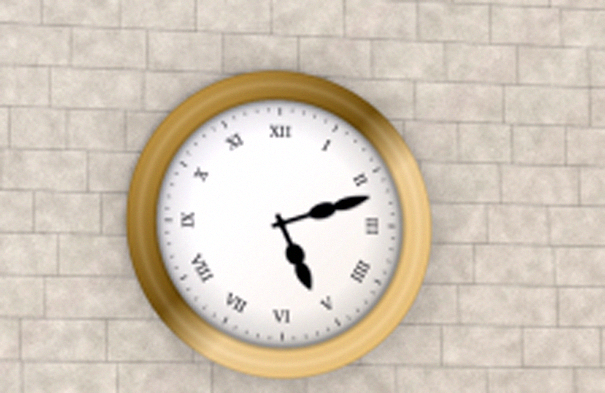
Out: {"hour": 5, "minute": 12}
